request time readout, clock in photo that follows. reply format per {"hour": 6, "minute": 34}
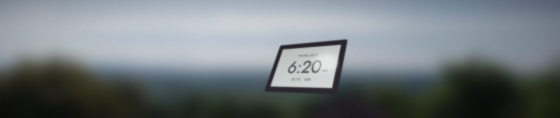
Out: {"hour": 6, "minute": 20}
